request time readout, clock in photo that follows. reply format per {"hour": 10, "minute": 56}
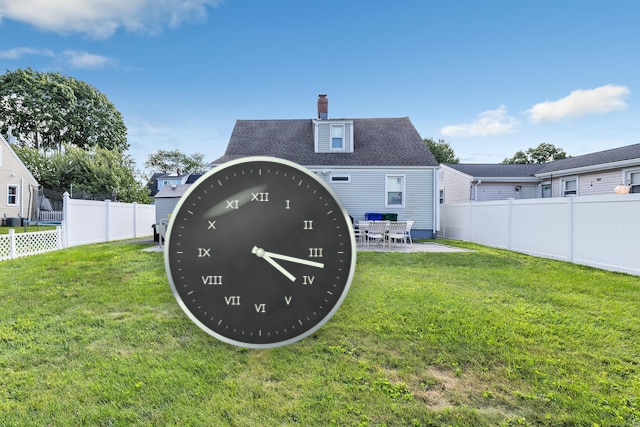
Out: {"hour": 4, "minute": 17}
